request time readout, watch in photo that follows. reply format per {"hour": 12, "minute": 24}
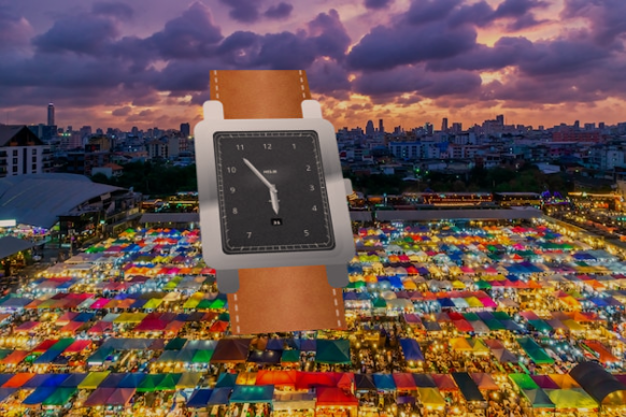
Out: {"hour": 5, "minute": 54}
